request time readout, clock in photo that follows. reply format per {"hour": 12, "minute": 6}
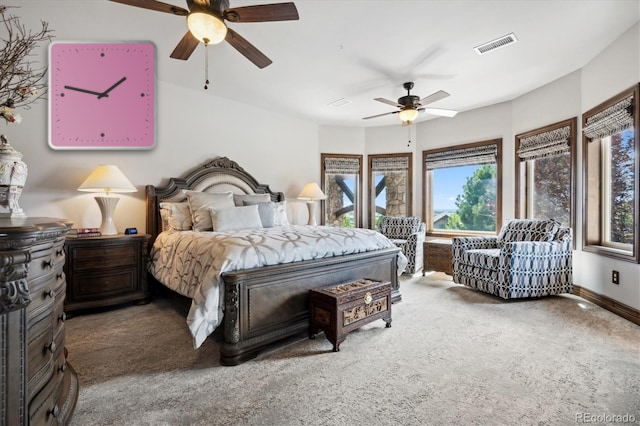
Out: {"hour": 1, "minute": 47}
